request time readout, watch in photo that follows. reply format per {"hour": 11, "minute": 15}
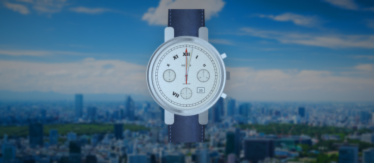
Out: {"hour": 12, "minute": 2}
